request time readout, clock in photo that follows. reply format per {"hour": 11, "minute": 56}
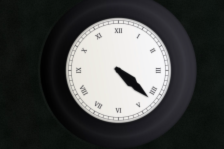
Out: {"hour": 4, "minute": 22}
